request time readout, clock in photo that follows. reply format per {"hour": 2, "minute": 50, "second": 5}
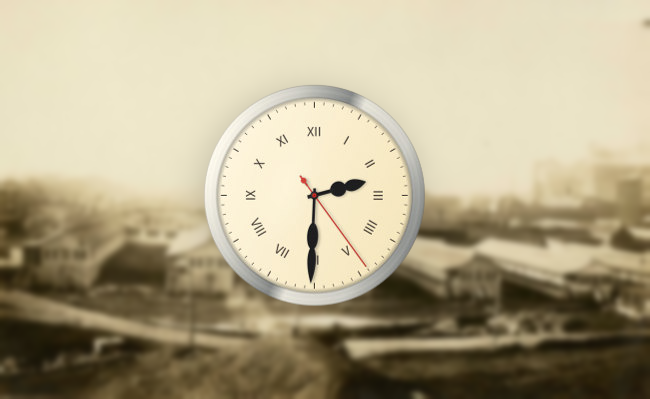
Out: {"hour": 2, "minute": 30, "second": 24}
